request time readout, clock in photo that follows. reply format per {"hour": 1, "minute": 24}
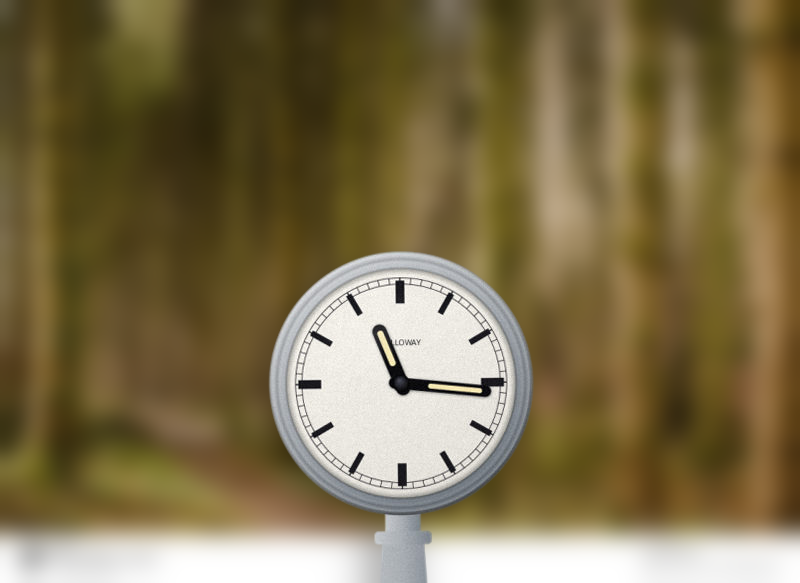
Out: {"hour": 11, "minute": 16}
